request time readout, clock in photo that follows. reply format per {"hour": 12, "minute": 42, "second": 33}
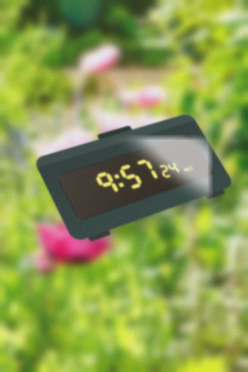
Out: {"hour": 9, "minute": 57, "second": 24}
